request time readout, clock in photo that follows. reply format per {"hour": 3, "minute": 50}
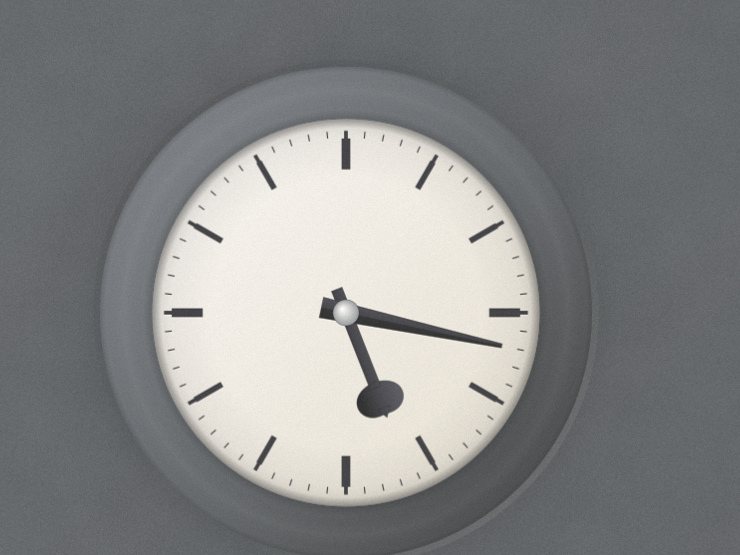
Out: {"hour": 5, "minute": 17}
